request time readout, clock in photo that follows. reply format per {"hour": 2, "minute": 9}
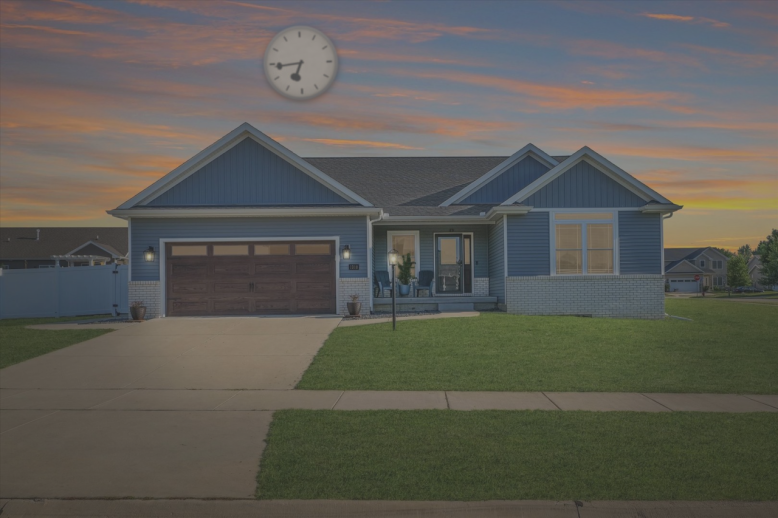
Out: {"hour": 6, "minute": 44}
